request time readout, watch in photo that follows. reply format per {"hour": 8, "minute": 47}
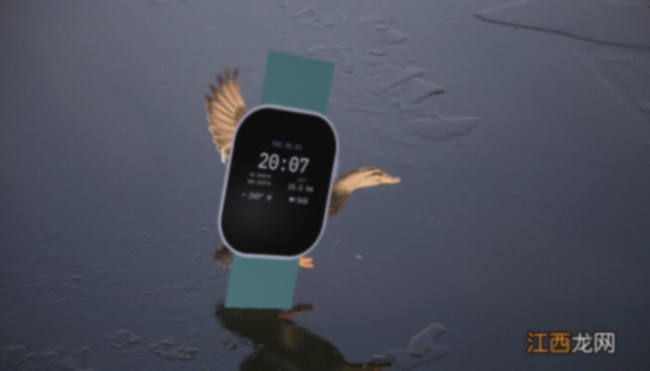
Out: {"hour": 20, "minute": 7}
